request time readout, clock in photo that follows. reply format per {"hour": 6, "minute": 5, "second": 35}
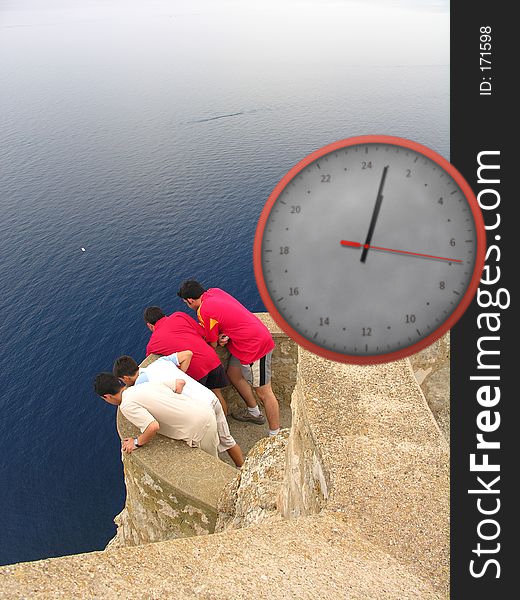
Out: {"hour": 1, "minute": 2, "second": 17}
